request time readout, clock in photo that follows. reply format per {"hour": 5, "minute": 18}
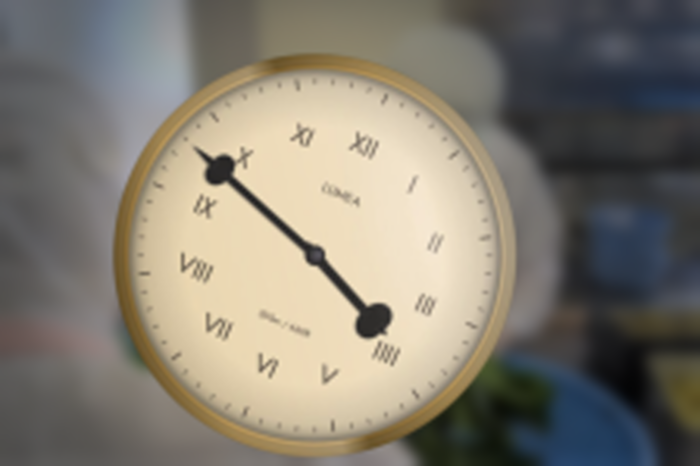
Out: {"hour": 3, "minute": 48}
